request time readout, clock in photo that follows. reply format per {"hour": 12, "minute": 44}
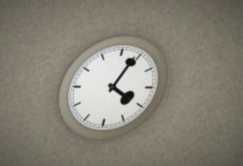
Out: {"hour": 4, "minute": 4}
